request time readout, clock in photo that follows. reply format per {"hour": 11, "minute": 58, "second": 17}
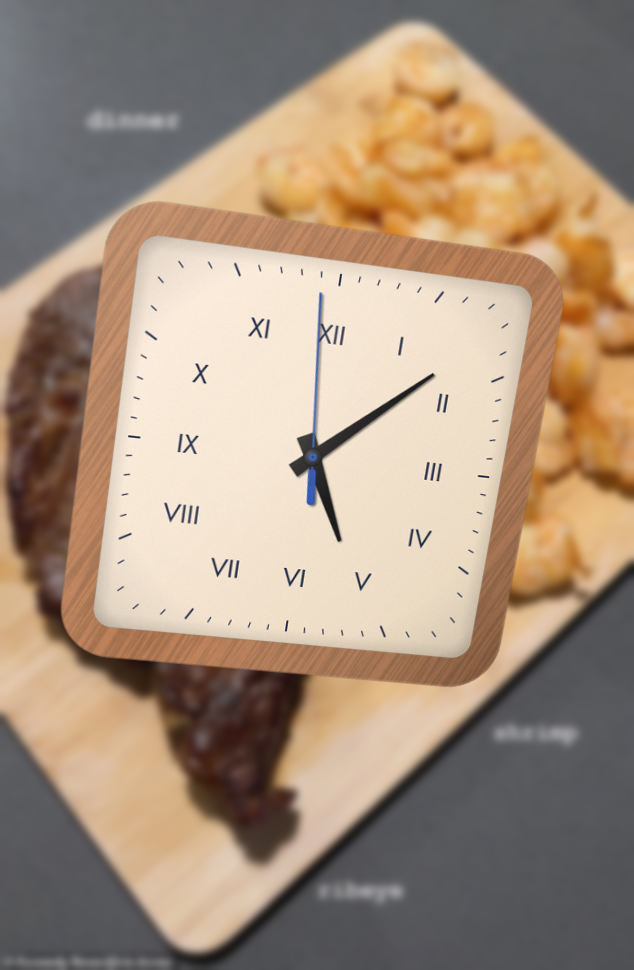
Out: {"hour": 5, "minute": 7, "second": 59}
